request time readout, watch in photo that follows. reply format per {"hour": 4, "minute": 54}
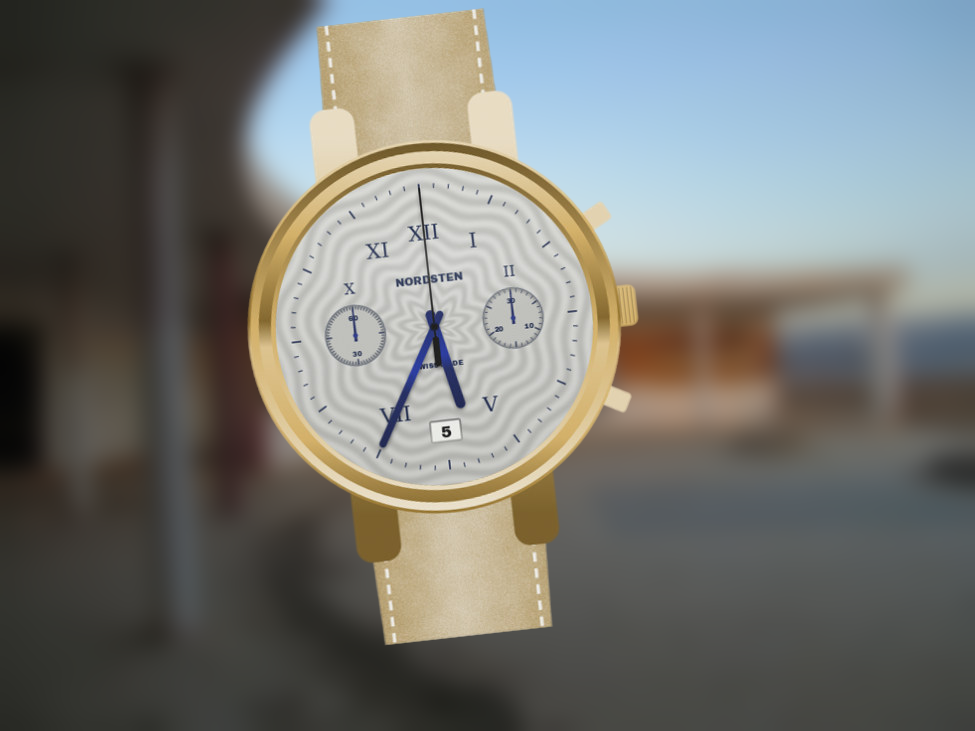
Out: {"hour": 5, "minute": 35}
